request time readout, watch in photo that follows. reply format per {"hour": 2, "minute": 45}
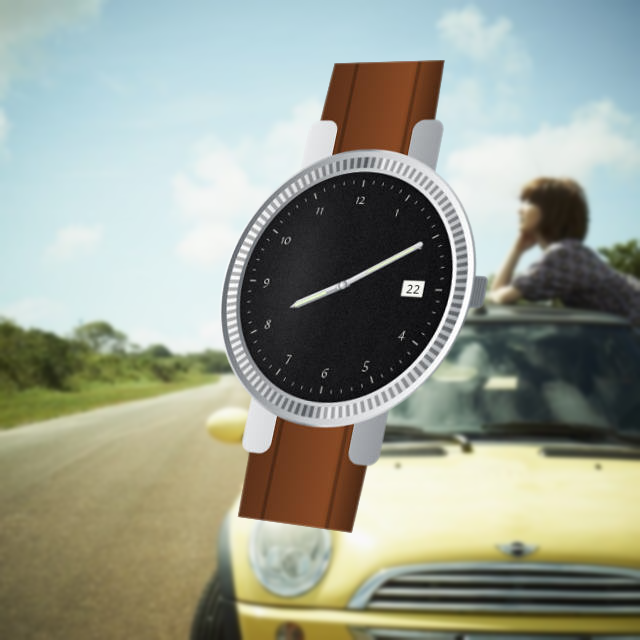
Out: {"hour": 8, "minute": 10}
